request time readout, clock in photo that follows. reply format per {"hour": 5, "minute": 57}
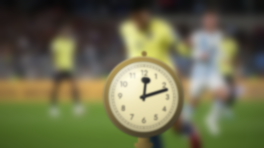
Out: {"hour": 12, "minute": 12}
